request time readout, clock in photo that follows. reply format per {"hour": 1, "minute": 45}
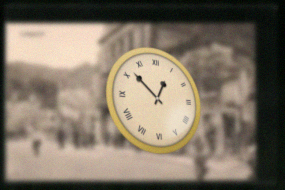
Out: {"hour": 12, "minute": 52}
